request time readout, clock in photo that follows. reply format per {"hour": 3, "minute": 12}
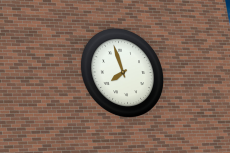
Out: {"hour": 7, "minute": 58}
